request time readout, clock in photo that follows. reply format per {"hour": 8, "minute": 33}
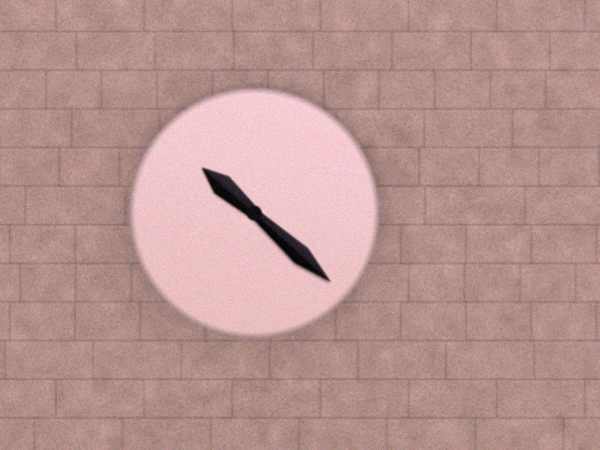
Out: {"hour": 10, "minute": 22}
